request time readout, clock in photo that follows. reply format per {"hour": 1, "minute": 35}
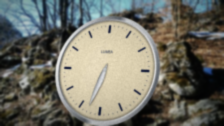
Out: {"hour": 6, "minute": 33}
